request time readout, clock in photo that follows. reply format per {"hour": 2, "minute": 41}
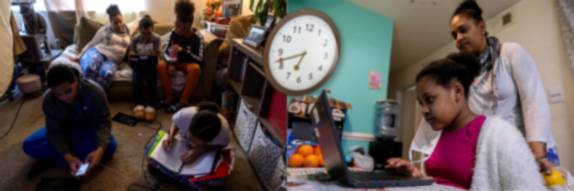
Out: {"hour": 6, "minute": 42}
